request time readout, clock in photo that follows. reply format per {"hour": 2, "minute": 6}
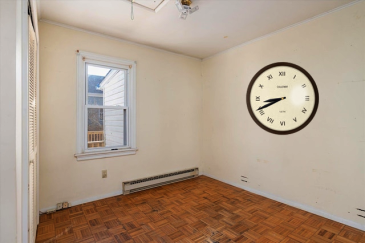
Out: {"hour": 8, "minute": 41}
